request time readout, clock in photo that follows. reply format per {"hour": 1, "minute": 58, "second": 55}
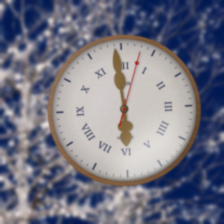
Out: {"hour": 5, "minute": 59, "second": 3}
